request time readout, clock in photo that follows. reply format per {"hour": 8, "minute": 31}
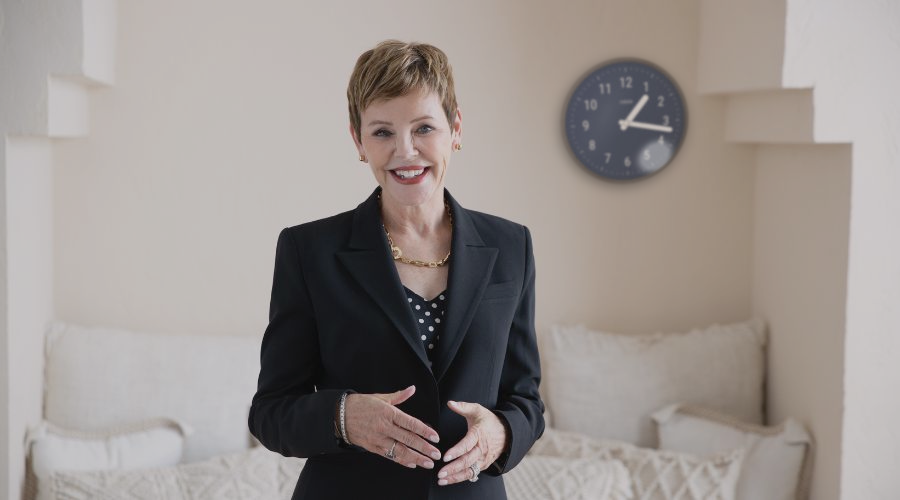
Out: {"hour": 1, "minute": 17}
